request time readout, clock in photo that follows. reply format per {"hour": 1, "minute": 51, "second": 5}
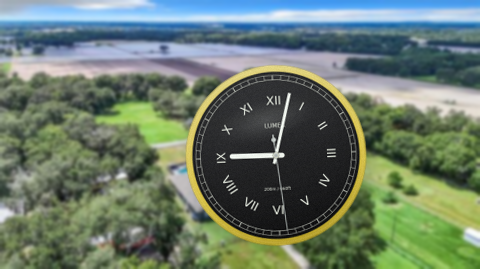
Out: {"hour": 9, "minute": 2, "second": 29}
